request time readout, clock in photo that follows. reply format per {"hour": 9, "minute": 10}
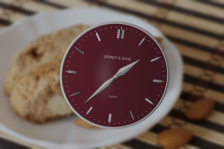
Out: {"hour": 1, "minute": 37}
